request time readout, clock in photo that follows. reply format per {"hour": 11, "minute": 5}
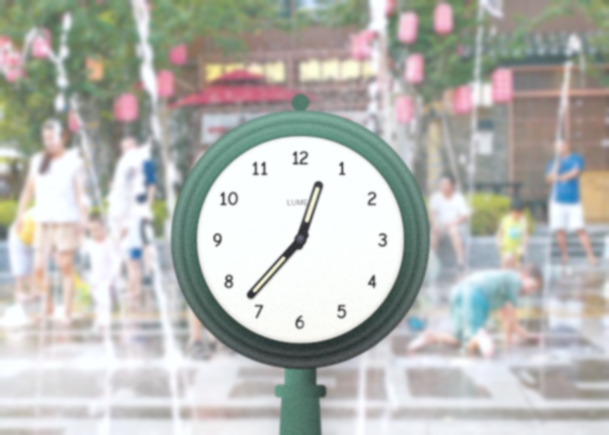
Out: {"hour": 12, "minute": 37}
